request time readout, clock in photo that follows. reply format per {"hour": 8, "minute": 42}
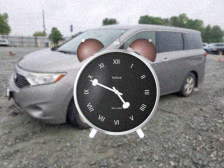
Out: {"hour": 4, "minute": 49}
